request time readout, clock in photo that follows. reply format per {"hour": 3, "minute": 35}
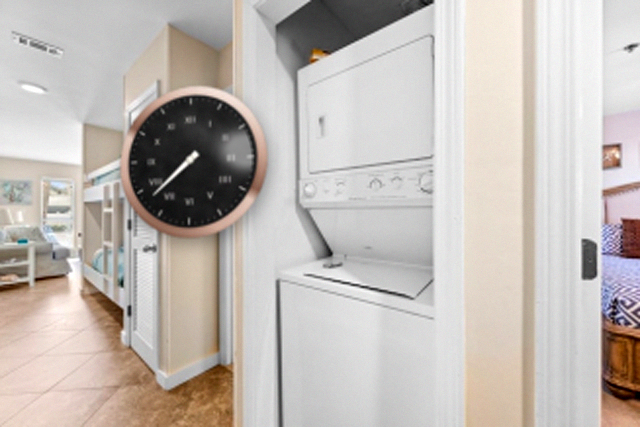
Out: {"hour": 7, "minute": 38}
